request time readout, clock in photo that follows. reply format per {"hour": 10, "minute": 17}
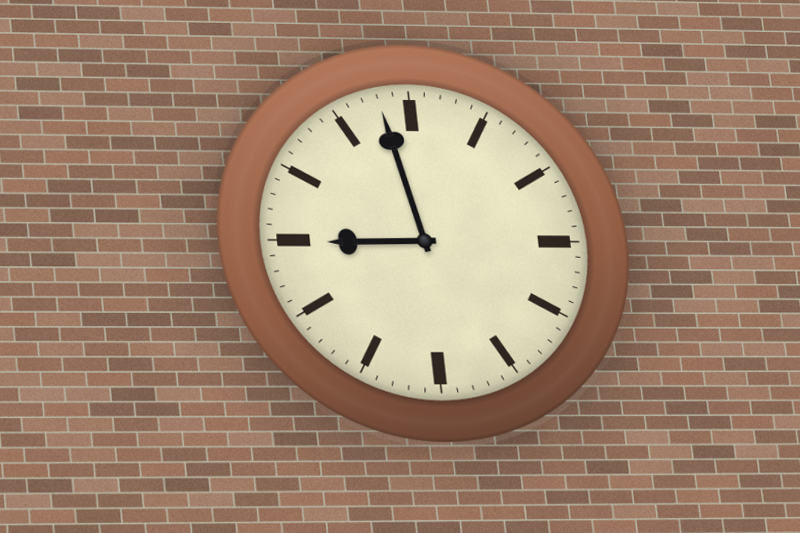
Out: {"hour": 8, "minute": 58}
